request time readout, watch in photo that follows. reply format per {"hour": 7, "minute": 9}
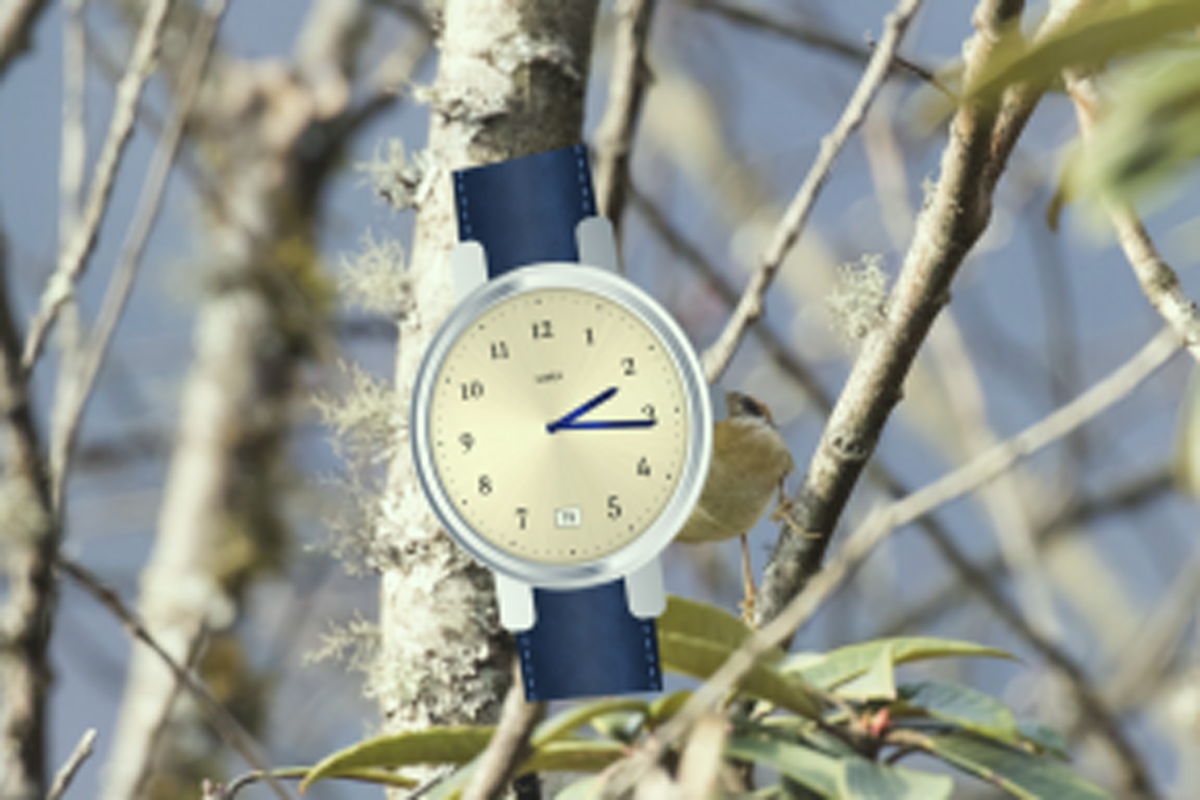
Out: {"hour": 2, "minute": 16}
